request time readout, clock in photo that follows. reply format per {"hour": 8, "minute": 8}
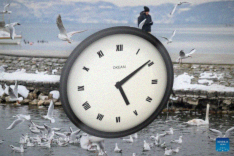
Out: {"hour": 5, "minute": 9}
